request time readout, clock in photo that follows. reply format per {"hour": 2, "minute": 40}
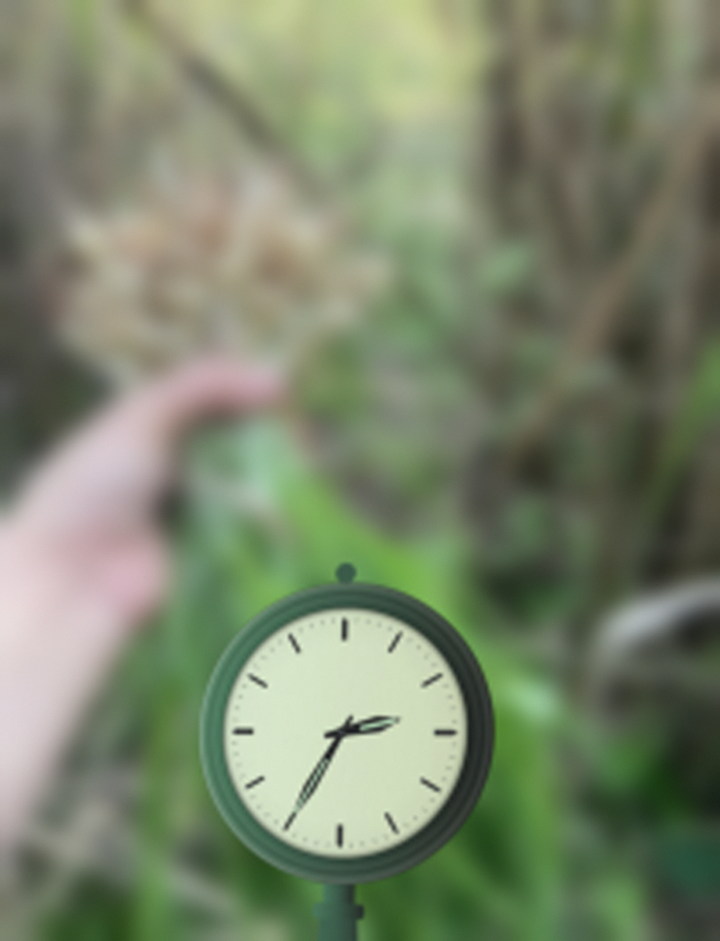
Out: {"hour": 2, "minute": 35}
